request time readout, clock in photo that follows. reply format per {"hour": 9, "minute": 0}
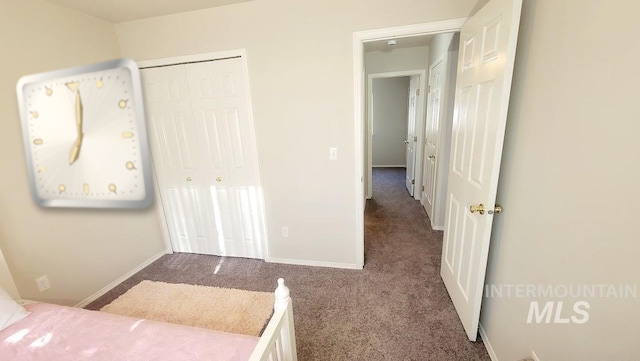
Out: {"hour": 7, "minute": 1}
